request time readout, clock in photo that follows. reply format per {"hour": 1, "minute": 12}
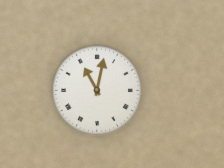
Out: {"hour": 11, "minute": 2}
